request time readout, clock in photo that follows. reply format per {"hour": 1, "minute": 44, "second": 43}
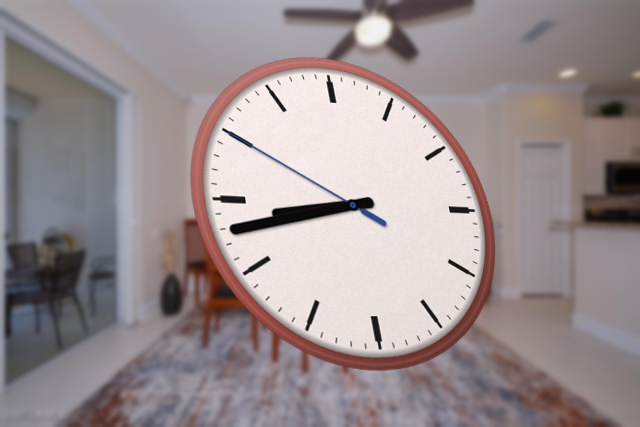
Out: {"hour": 8, "minute": 42, "second": 50}
